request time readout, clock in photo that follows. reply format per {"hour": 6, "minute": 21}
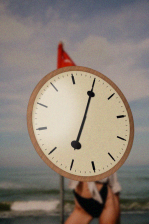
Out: {"hour": 7, "minute": 5}
